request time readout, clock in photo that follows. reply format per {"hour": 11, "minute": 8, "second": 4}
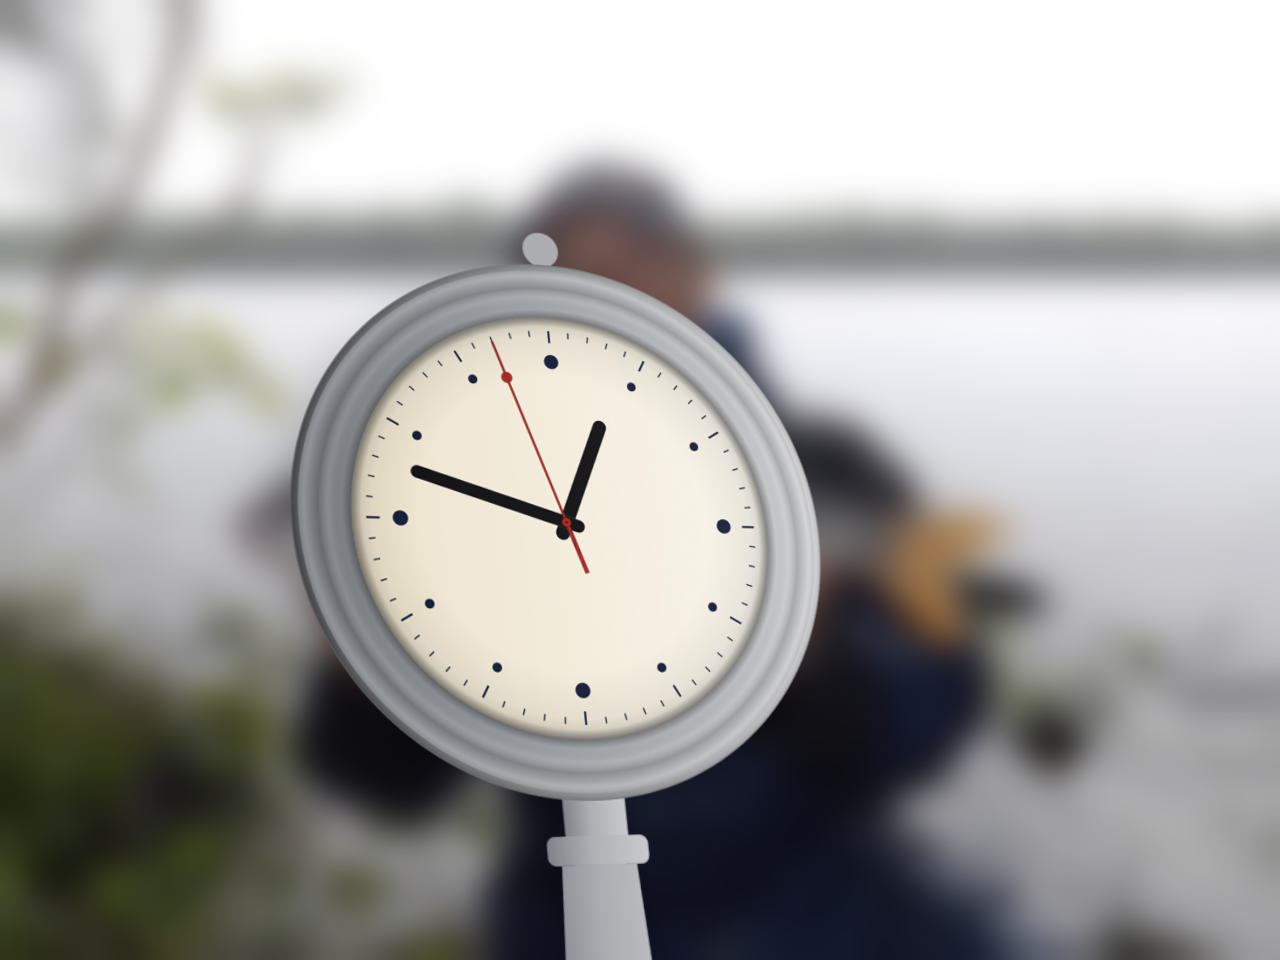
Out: {"hour": 12, "minute": 47, "second": 57}
